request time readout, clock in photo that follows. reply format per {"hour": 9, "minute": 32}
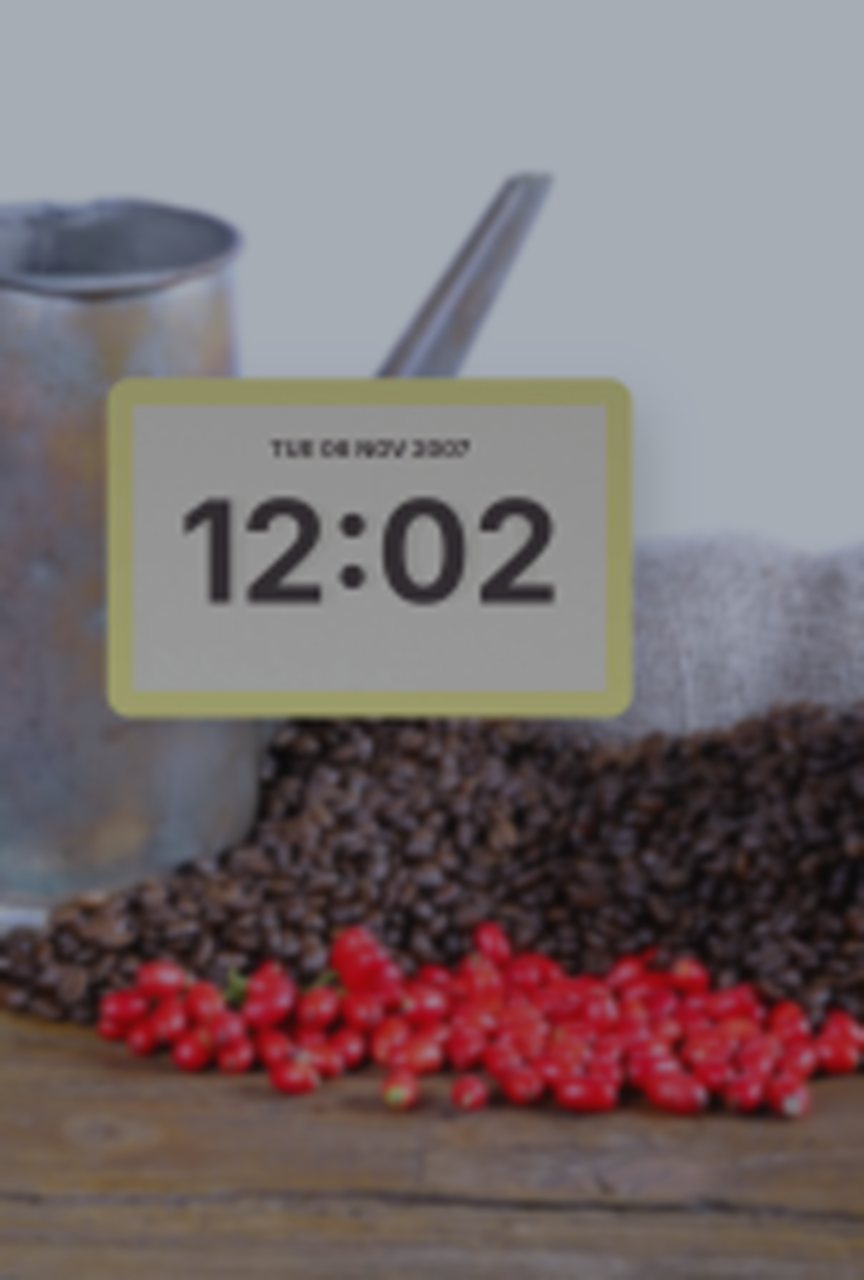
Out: {"hour": 12, "minute": 2}
